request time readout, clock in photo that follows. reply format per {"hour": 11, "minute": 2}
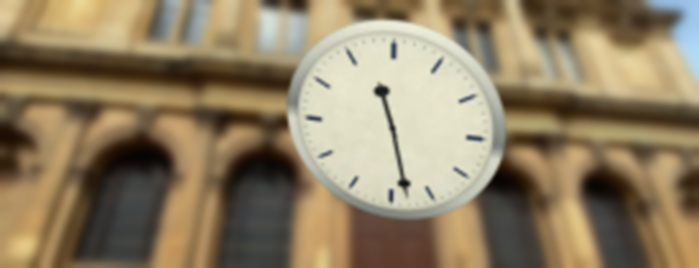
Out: {"hour": 11, "minute": 28}
